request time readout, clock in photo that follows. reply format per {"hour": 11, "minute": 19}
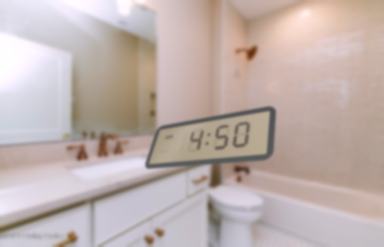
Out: {"hour": 4, "minute": 50}
